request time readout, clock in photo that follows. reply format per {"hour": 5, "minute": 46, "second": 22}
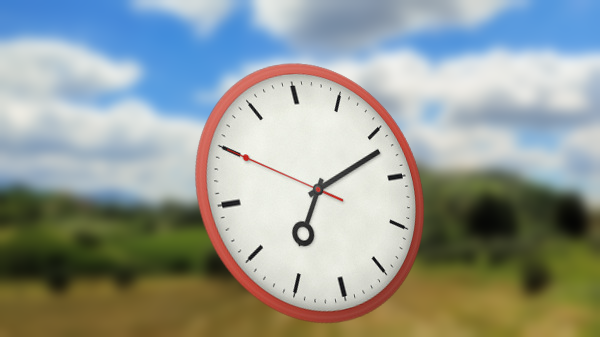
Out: {"hour": 7, "minute": 11, "second": 50}
